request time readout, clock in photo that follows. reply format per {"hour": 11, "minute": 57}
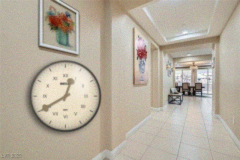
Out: {"hour": 12, "minute": 40}
